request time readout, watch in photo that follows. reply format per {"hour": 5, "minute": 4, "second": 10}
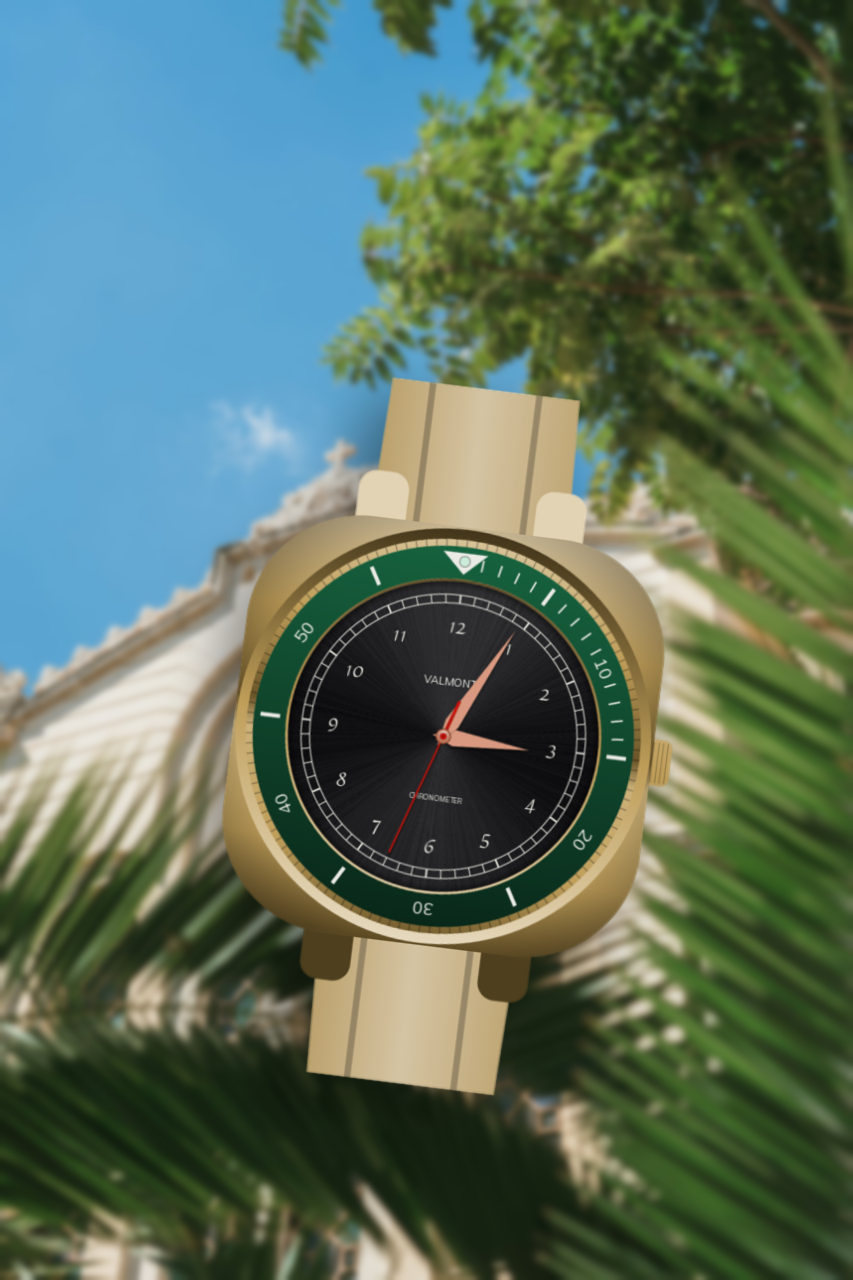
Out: {"hour": 3, "minute": 4, "second": 33}
